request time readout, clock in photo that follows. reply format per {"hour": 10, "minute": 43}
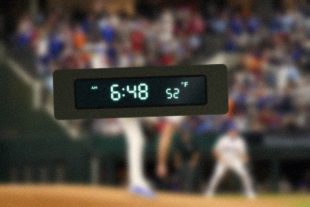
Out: {"hour": 6, "minute": 48}
